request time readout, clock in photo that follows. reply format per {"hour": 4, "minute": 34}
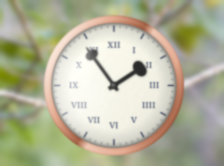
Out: {"hour": 1, "minute": 54}
